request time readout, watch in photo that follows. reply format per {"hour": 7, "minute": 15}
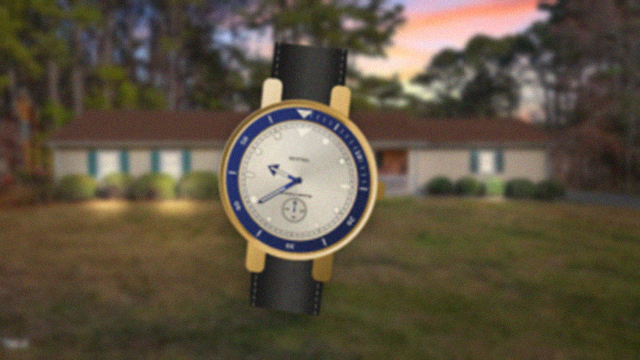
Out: {"hour": 9, "minute": 39}
